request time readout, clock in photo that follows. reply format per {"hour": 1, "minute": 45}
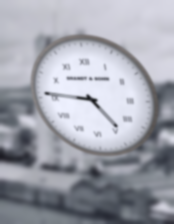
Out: {"hour": 4, "minute": 46}
